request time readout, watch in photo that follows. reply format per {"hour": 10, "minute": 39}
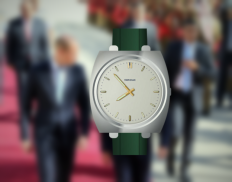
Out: {"hour": 7, "minute": 53}
